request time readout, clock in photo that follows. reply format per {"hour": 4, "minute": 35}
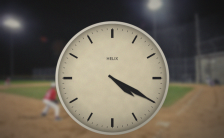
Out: {"hour": 4, "minute": 20}
